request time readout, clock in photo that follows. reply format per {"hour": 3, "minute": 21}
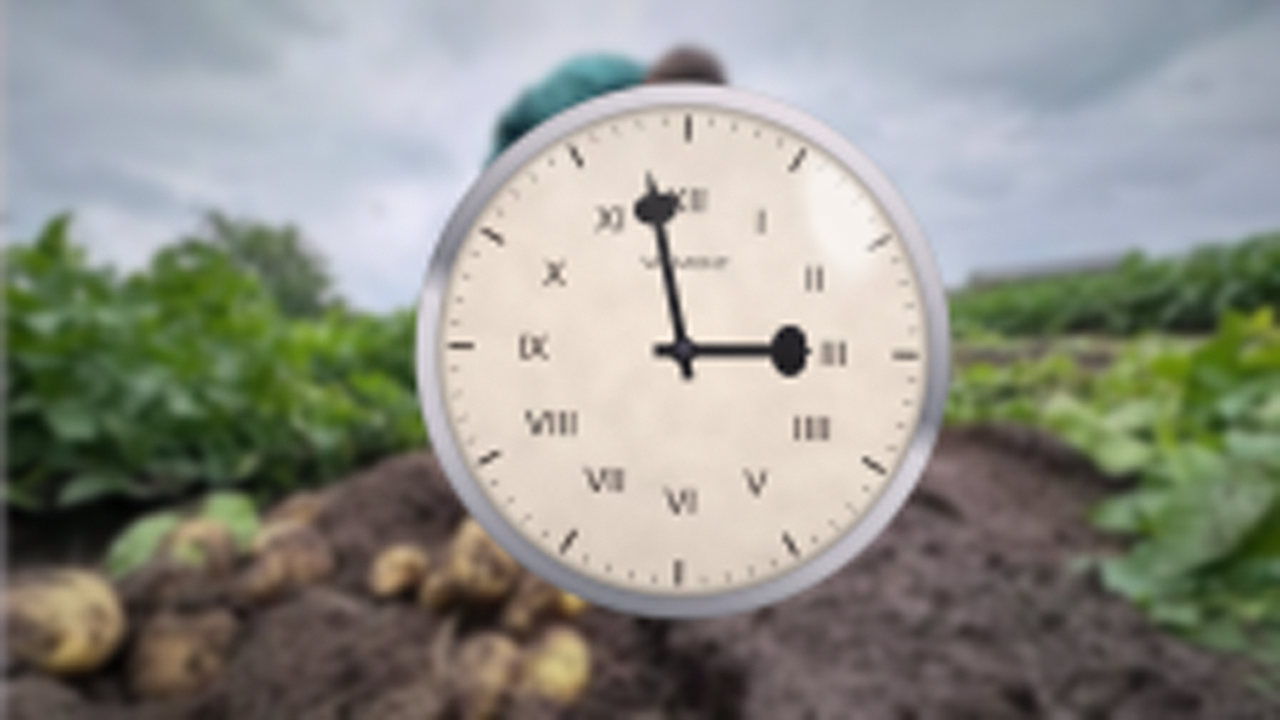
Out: {"hour": 2, "minute": 58}
